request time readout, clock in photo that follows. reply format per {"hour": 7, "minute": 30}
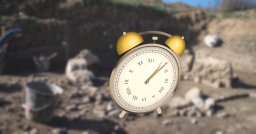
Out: {"hour": 1, "minute": 7}
